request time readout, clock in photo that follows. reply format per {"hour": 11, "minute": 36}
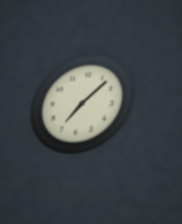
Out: {"hour": 7, "minute": 7}
